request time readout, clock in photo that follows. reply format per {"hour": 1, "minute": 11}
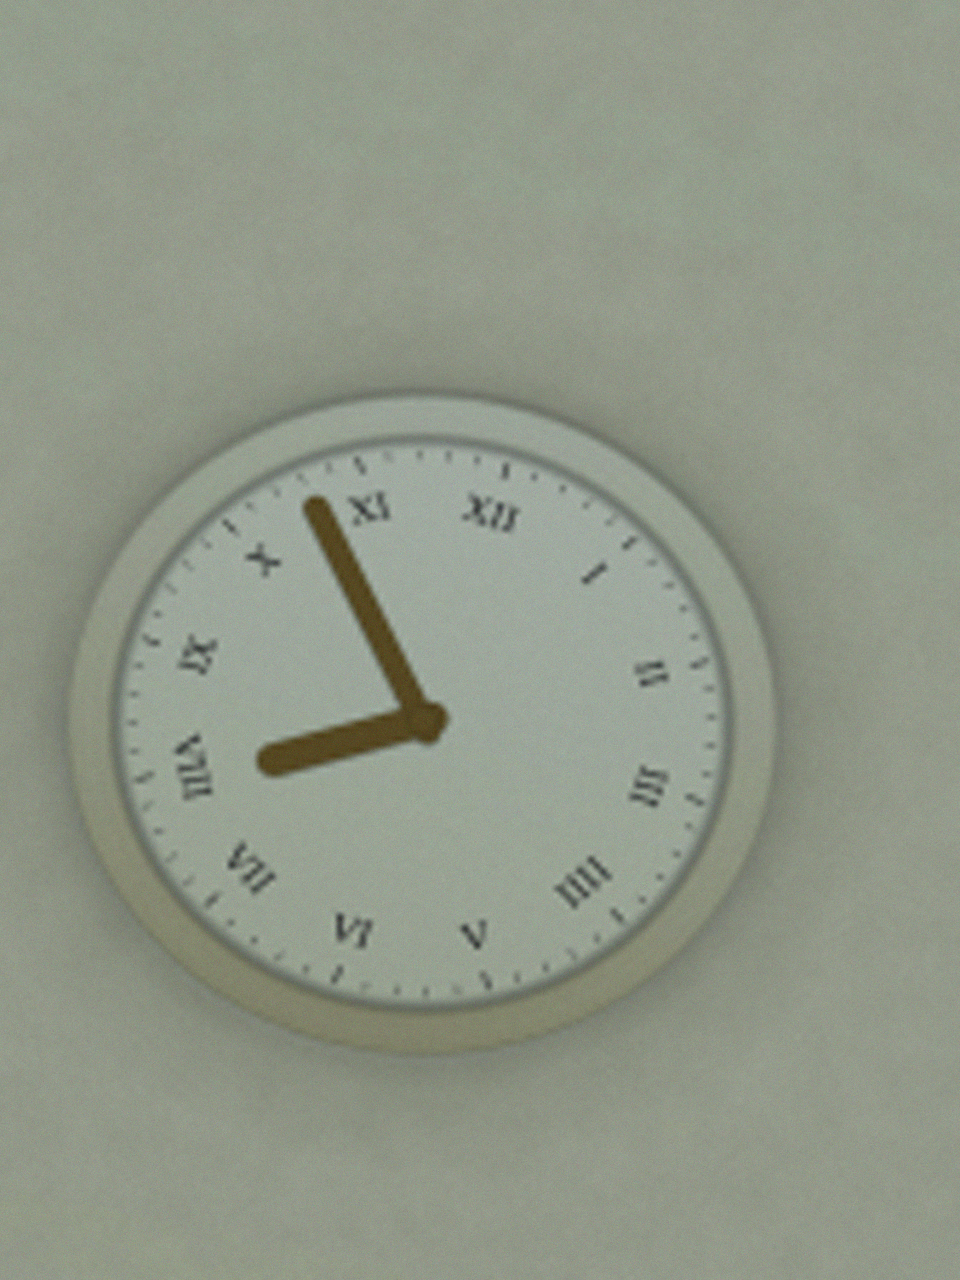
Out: {"hour": 7, "minute": 53}
